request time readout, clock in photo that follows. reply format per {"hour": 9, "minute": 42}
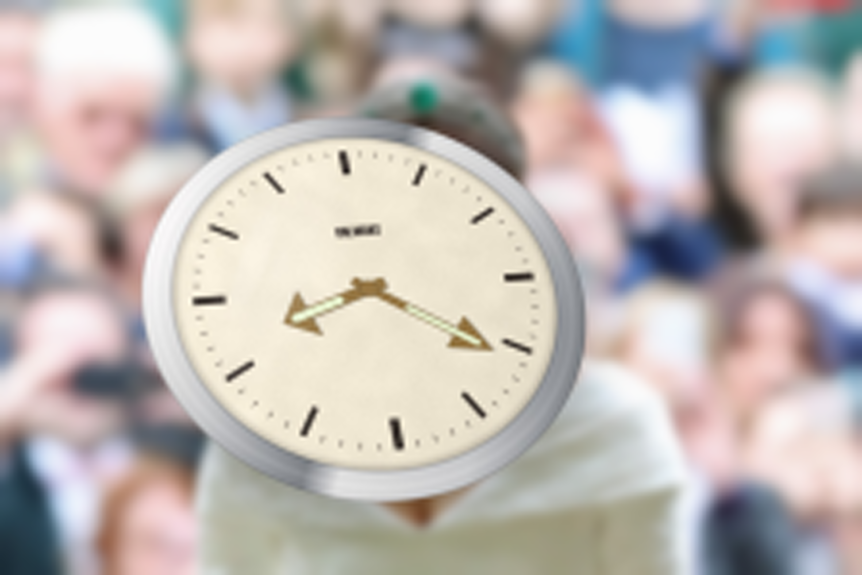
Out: {"hour": 8, "minute": 21}
